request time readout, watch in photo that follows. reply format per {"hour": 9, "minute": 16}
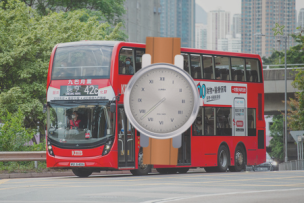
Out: {"hour": 7, "minute": 38}
